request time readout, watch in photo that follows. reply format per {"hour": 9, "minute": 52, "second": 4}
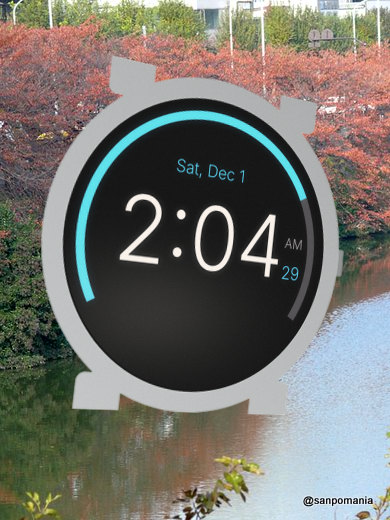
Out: {"hour": 2, "minute": 4, "second": 29}
